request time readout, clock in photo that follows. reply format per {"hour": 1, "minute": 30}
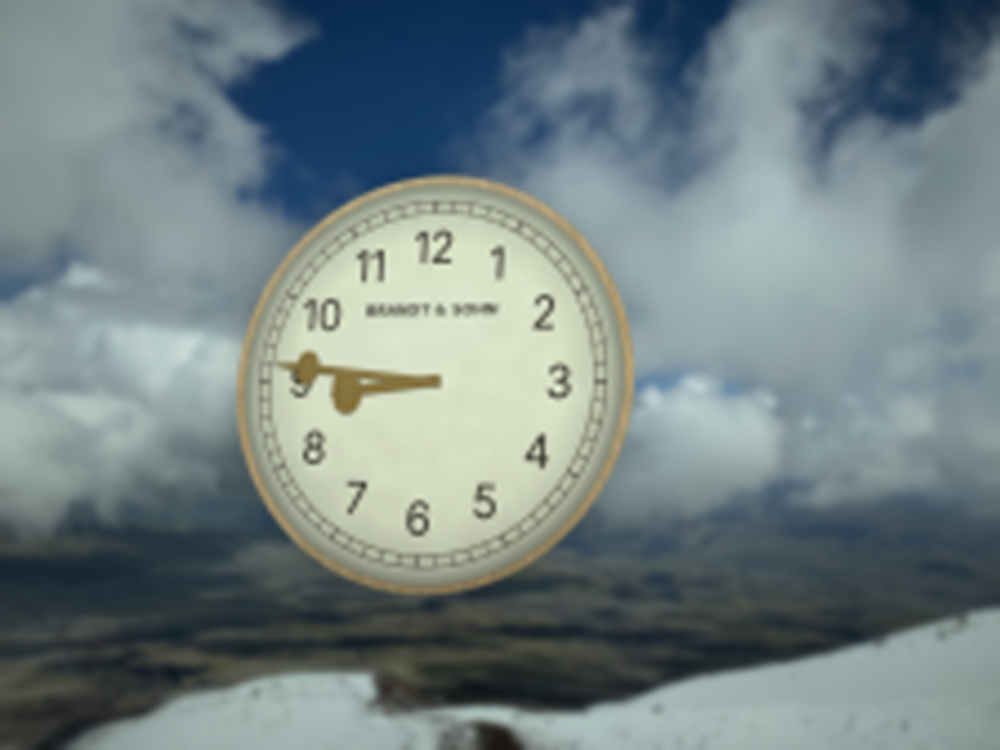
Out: {"hour": 8, "minute": 46}
